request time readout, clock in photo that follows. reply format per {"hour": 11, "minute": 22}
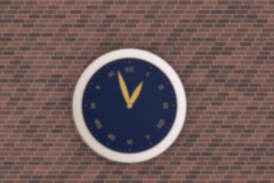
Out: {"hour": 12, "minute": 57}
